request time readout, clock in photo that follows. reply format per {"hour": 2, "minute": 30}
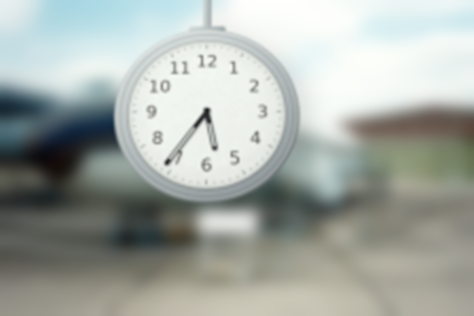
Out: {"hour": 5, "minute": 36}
